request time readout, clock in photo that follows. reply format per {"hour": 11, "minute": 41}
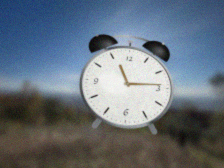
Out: {"hour": 11, "minute": 14}
